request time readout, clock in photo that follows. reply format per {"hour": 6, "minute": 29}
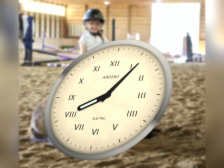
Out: {"hour": 8, "minute": 6}
